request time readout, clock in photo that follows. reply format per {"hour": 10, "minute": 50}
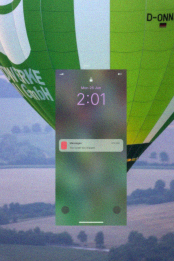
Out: {"hour": 2, "minute": 1}
